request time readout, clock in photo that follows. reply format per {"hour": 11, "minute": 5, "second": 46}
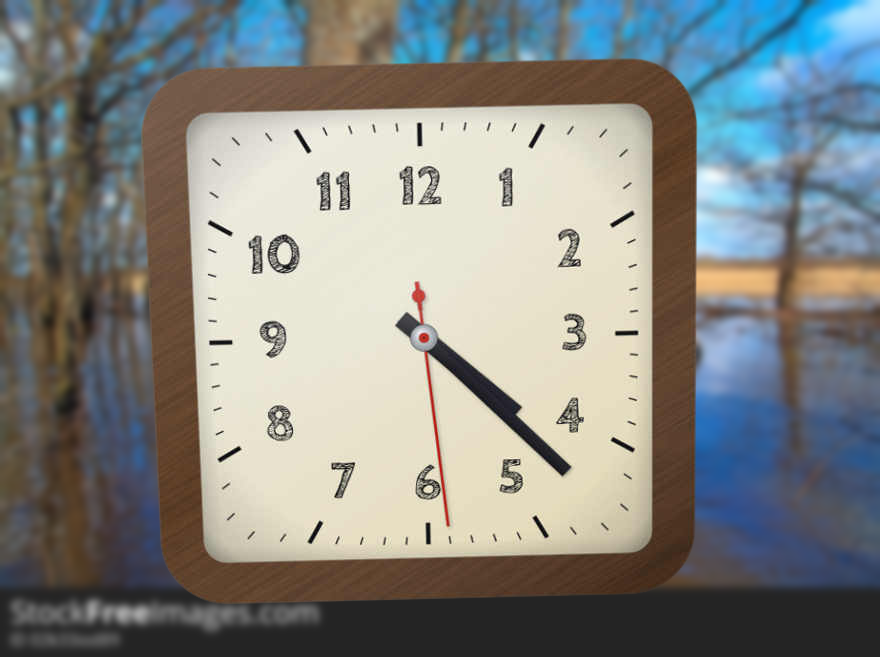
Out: {"hour": 4, "minute": 22, "second": 29}
